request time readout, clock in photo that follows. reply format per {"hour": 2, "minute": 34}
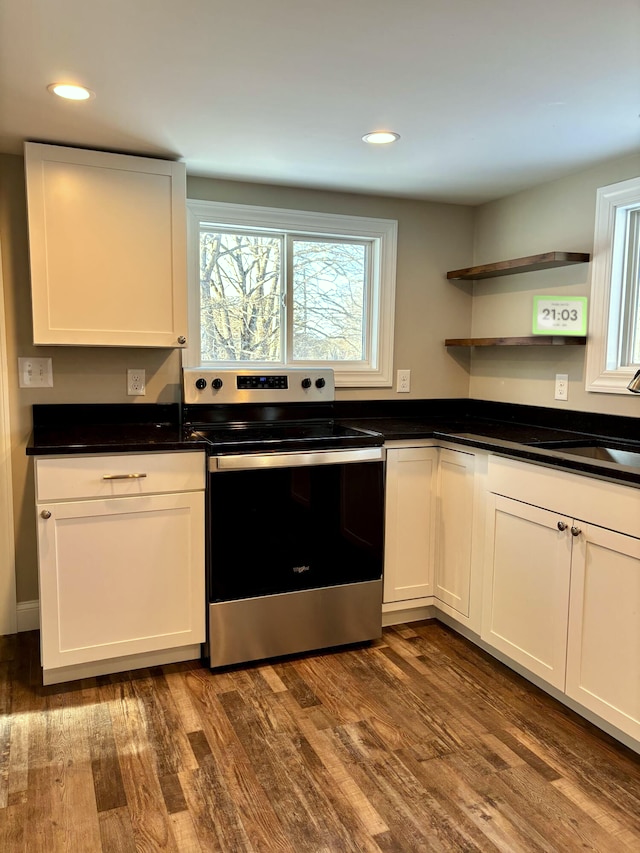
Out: {"hour": 21, "minute": 3}
